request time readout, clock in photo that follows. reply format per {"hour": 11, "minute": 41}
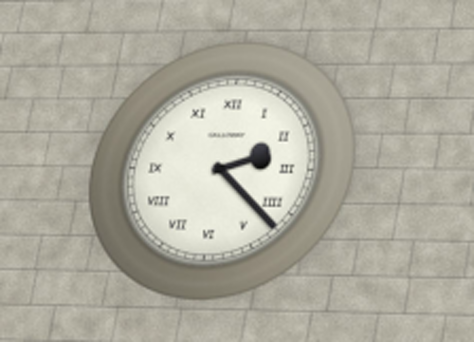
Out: {"hour": 2, "minute": 22}
